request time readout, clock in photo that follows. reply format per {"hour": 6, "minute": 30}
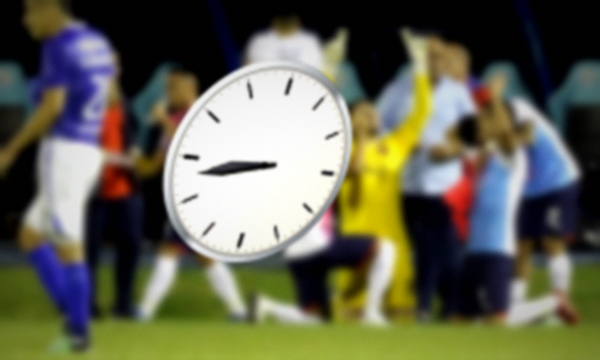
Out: {"hour": 8, "minute": 43}
